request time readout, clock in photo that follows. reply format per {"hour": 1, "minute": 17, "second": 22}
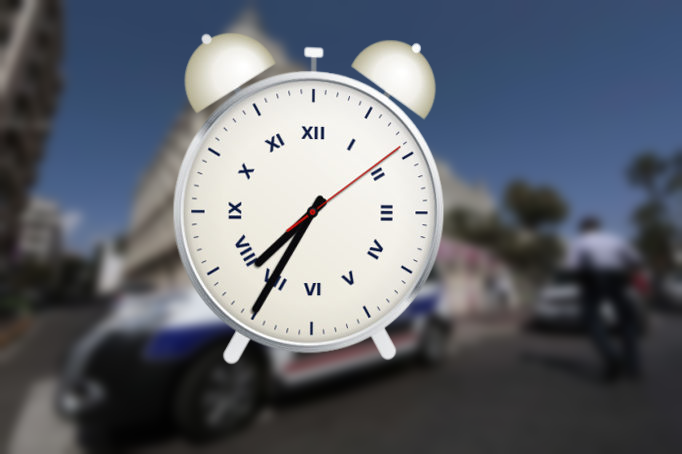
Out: {"hour": 7, "minute": 35, "second": 9}
